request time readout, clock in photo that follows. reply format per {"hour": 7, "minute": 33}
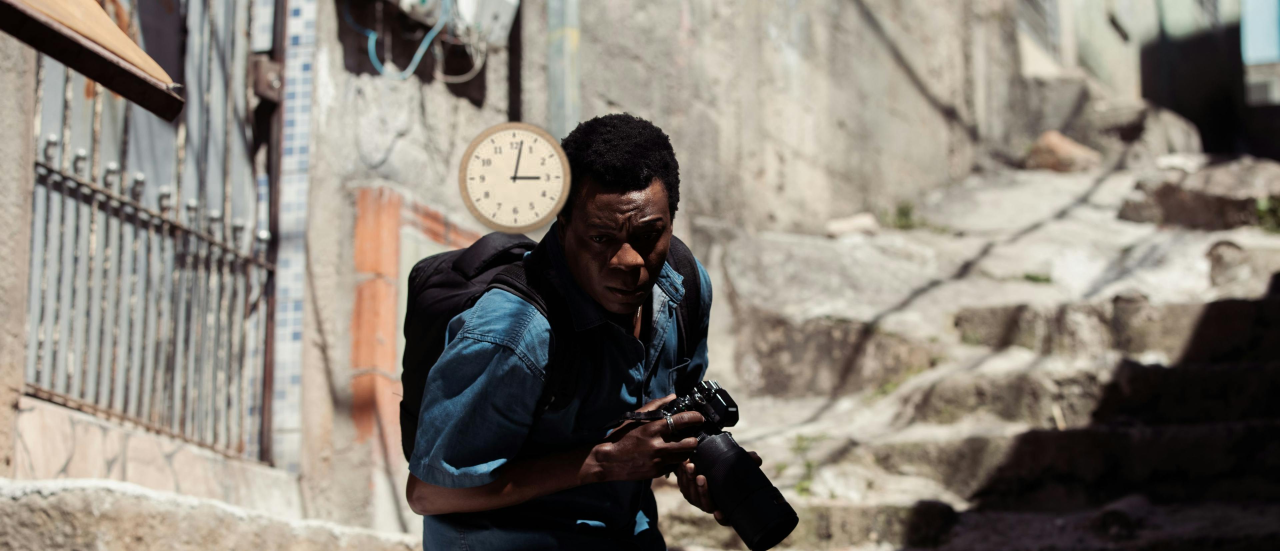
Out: {"hour": 3, "minute": 2}
